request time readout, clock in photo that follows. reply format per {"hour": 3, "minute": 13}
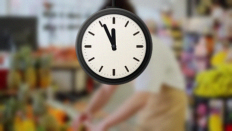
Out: {"hour": 11, "minute": 56}
